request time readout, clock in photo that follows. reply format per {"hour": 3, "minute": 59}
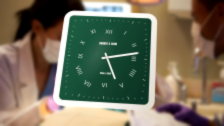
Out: {"hour": 5, "minute": 13}
